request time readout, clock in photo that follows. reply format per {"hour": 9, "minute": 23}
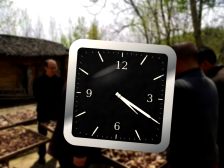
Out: {"hour": 4, "minute": 20}
